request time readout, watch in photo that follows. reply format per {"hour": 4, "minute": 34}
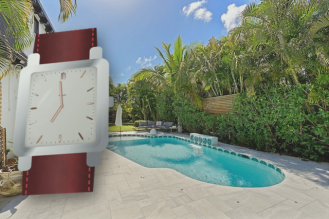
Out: {"hour": 6, "minute": 59}
